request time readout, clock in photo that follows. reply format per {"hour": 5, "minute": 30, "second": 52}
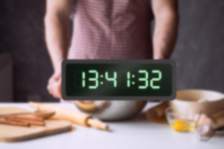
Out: {"hour": 13, "minute": 41, "second": 32}
